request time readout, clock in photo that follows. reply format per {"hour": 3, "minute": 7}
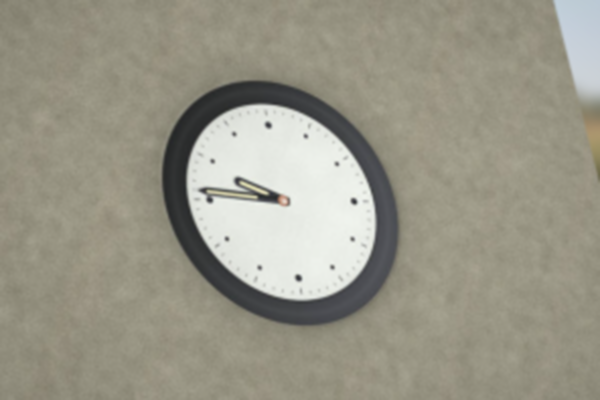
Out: {"hour": 9, "minute": 46}
